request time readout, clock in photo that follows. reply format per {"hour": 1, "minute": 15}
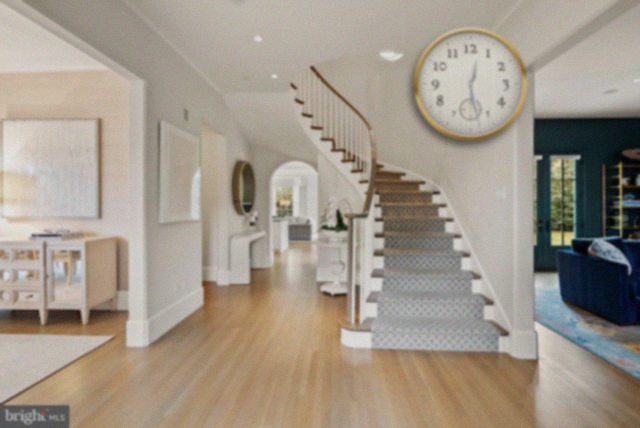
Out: {"hour": 12, "minute": 28}
